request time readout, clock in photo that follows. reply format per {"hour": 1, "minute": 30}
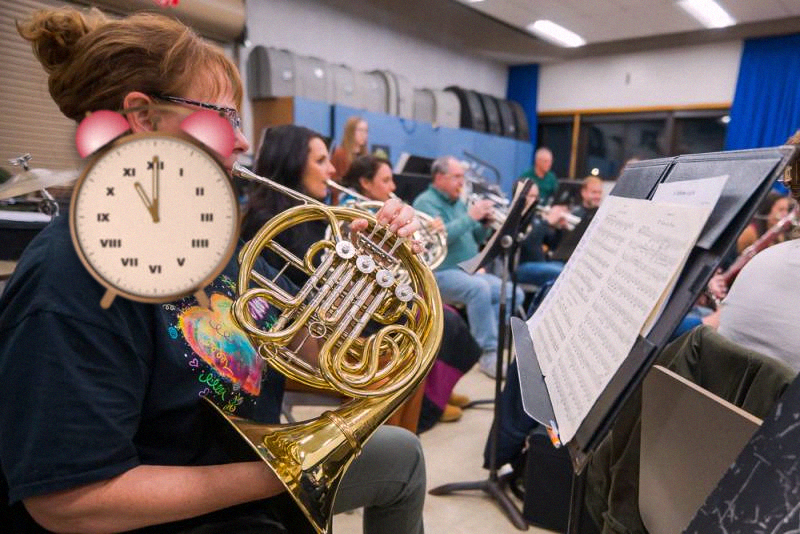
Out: {"hour": 11, "minute": 0}
